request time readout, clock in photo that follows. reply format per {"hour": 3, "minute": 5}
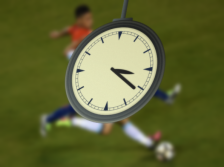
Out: {"hour": 3, "minute": 21}
